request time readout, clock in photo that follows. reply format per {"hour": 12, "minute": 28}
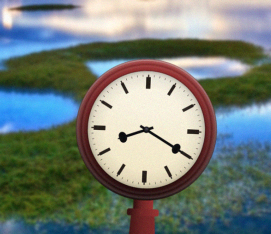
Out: {"hour": 8, "minute": 20}
